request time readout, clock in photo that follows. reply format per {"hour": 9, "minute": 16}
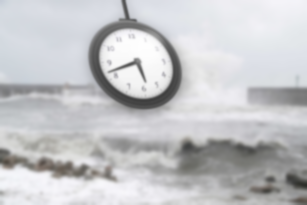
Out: {"hour": 5, "minute": 42}
